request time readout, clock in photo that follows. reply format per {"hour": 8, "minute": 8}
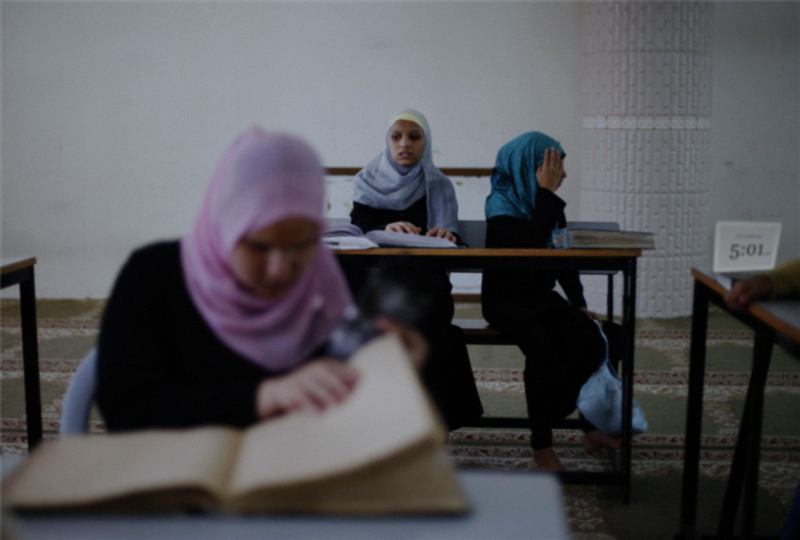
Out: {"hour": 5, "minute": 1}
